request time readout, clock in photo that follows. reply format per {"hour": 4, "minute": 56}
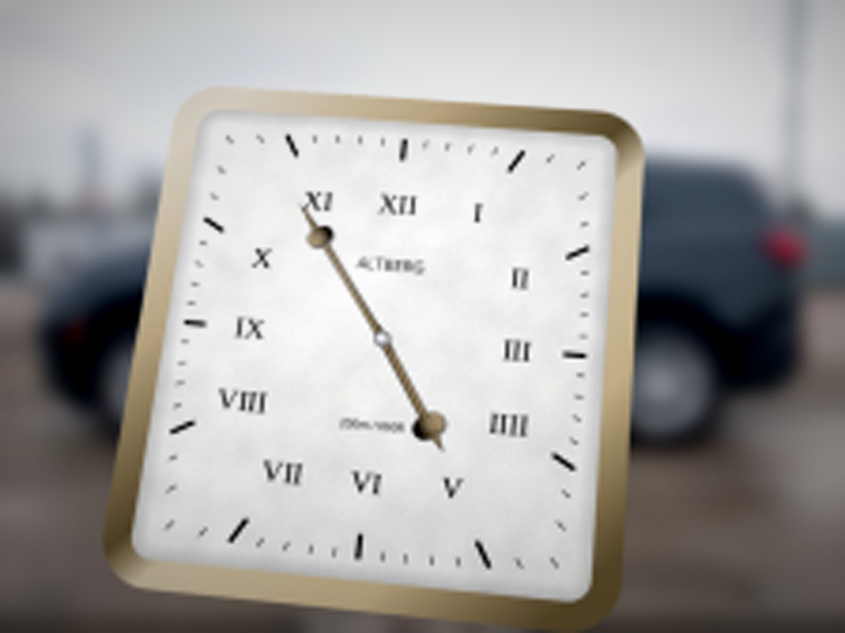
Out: {"hour": 4, "minute": 54}
